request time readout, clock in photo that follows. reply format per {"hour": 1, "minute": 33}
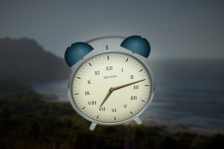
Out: {"hour": 7, "minute": 13}
